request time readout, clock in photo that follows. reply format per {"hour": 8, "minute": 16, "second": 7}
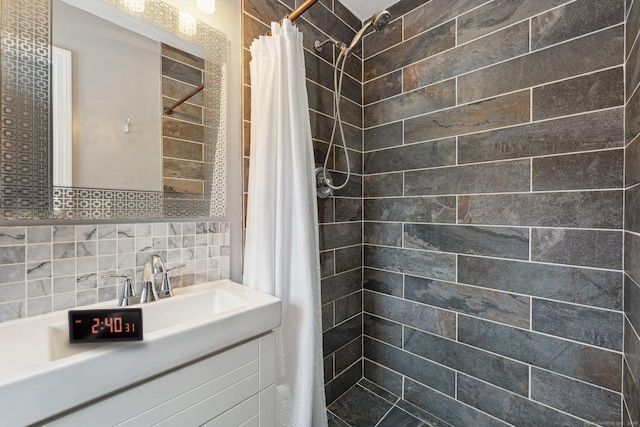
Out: {"hour": 2, "minute": 40, "second": 31}
